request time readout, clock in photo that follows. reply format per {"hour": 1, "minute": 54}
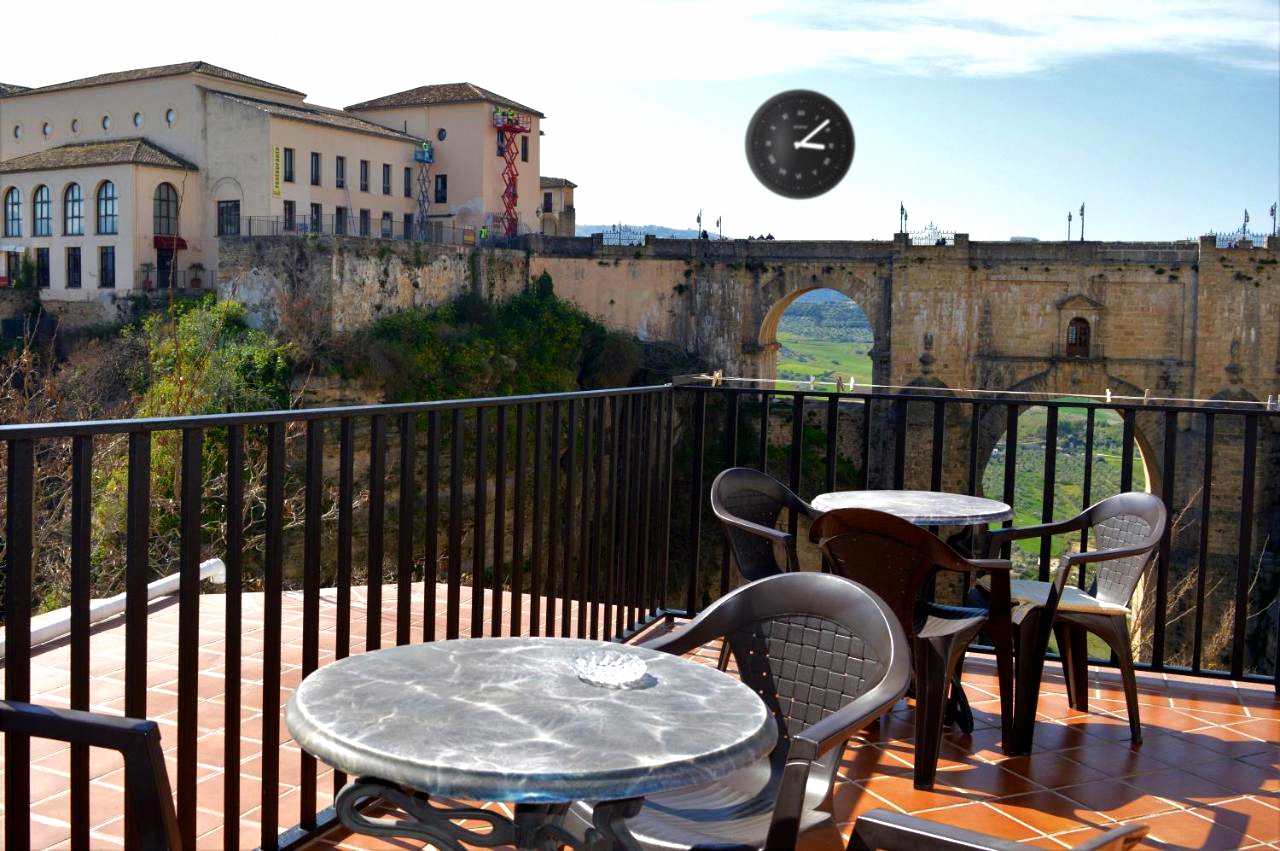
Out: {"hour": 3, "minute": 8}
